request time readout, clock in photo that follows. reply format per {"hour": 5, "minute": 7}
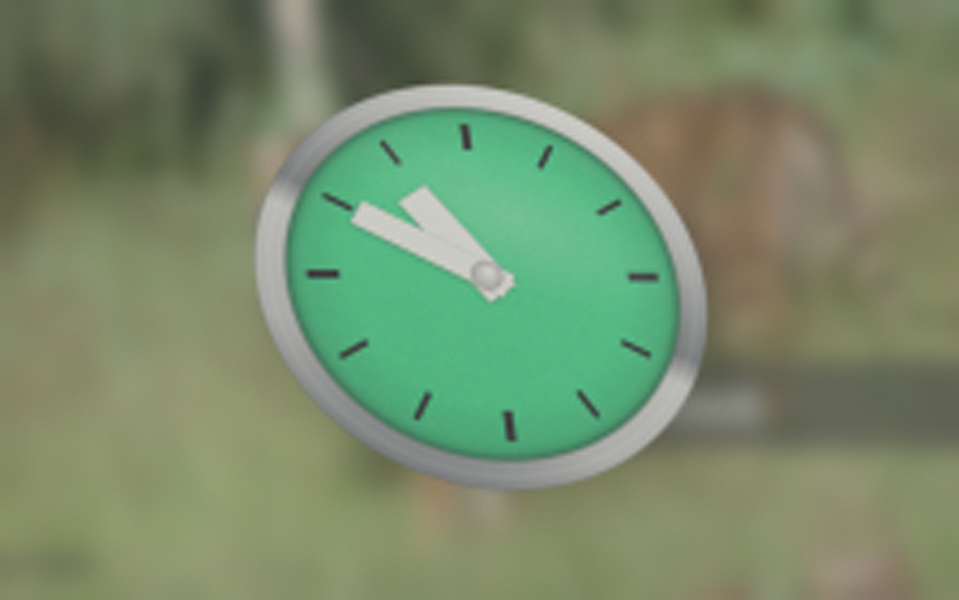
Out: {"hour": 10, "minute": 50}
